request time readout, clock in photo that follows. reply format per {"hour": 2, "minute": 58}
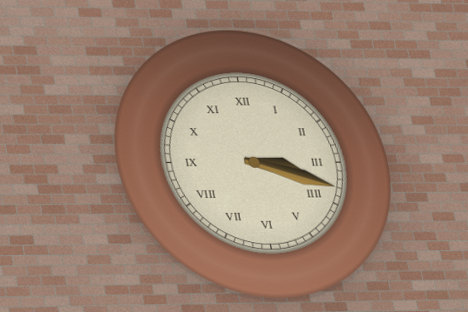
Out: {"hour": 3, "minute": 18}
